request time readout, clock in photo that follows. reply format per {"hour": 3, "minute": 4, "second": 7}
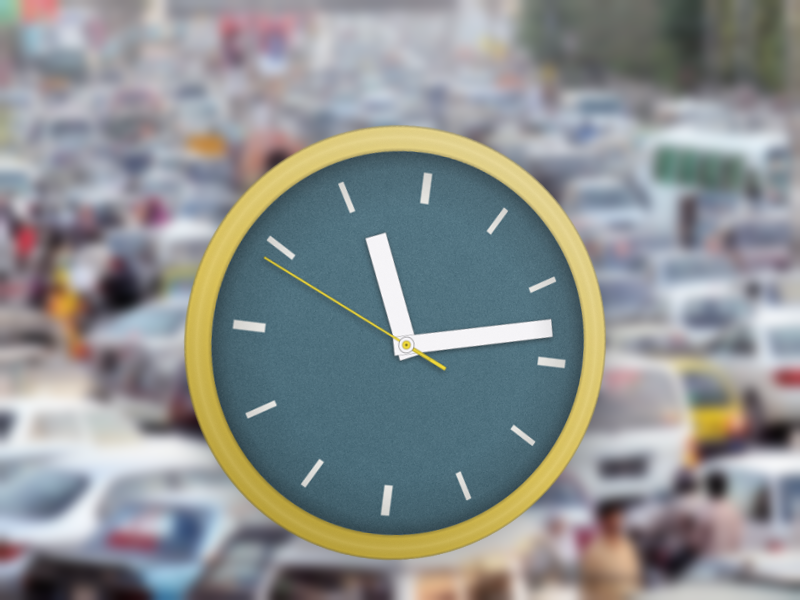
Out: {"hour": 11, "minute": 12, "second": 49}
